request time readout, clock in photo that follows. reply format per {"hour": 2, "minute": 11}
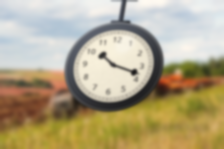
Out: {"hour": 10, "minute": 18}
